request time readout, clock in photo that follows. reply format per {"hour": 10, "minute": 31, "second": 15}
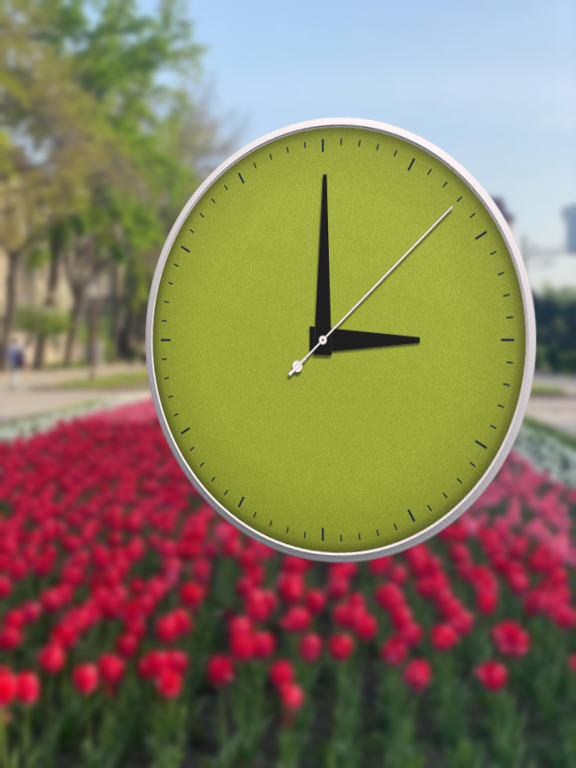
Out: {"hour": 3, "minute": 0, "second": 8}
